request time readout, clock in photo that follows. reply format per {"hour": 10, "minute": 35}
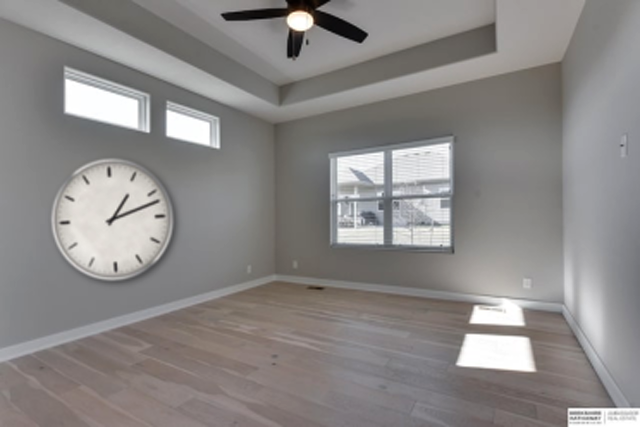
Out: {"hour": 1, "minute": 12}
